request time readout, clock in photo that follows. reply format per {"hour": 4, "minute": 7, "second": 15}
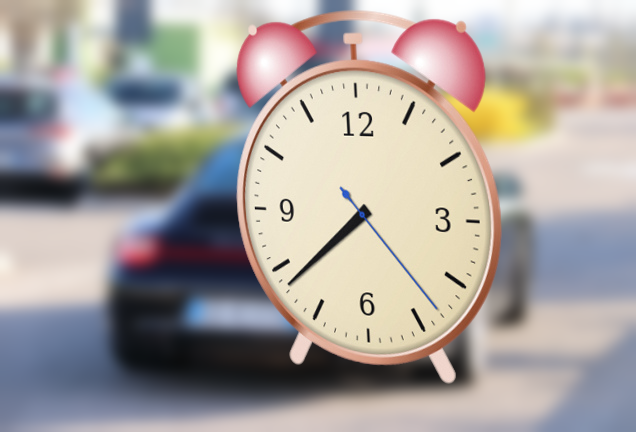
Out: {"hour": 7, "minute": 38, "second": 23}
